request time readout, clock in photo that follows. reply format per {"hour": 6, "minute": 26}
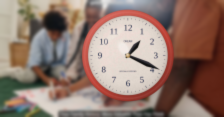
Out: {"hour": 1, "minute": 19}
